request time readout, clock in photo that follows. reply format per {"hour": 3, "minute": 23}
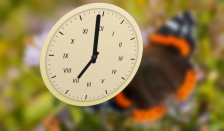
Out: {"hour": 6, "minute": 59}
